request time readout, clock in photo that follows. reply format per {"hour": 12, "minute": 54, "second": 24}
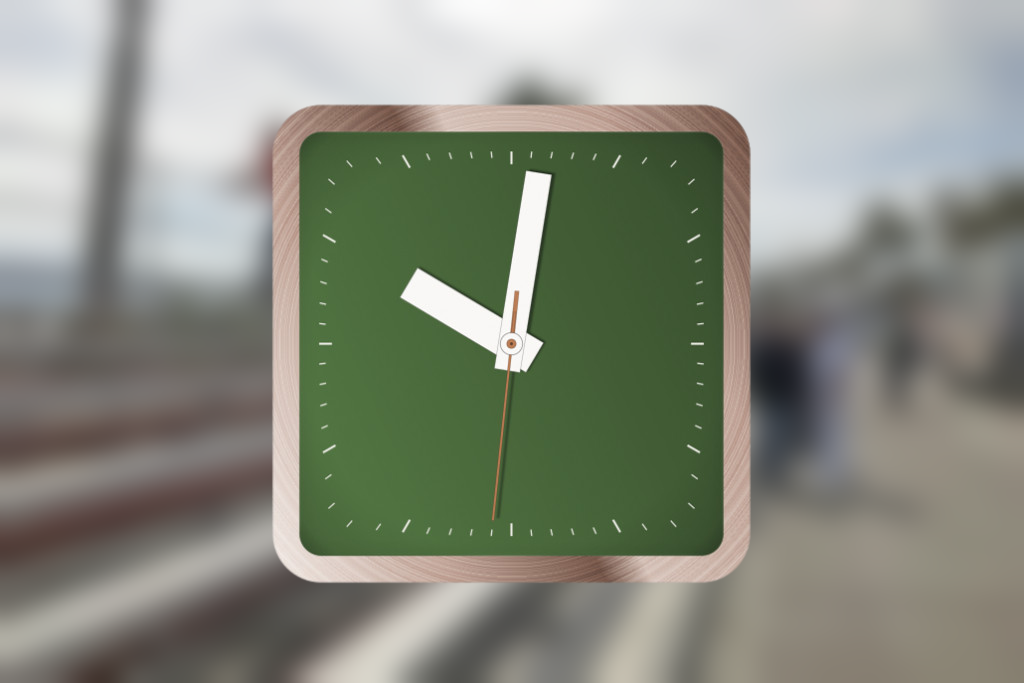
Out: {"hour": 10, "minute": 1, "second": 31}
